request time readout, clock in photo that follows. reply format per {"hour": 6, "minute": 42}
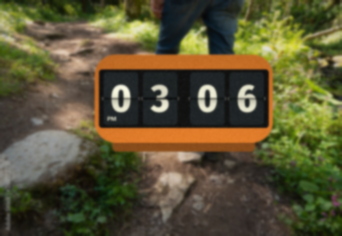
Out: {"hour": 3, "minute": 6}
